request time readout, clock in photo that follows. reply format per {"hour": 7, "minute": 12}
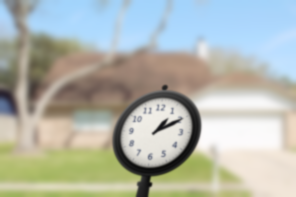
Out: {"hour": 1, "minute": 10}
